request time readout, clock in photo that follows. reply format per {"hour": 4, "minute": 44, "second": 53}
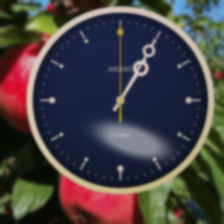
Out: {"hour": 1, "minute": 5, "second": 0}
